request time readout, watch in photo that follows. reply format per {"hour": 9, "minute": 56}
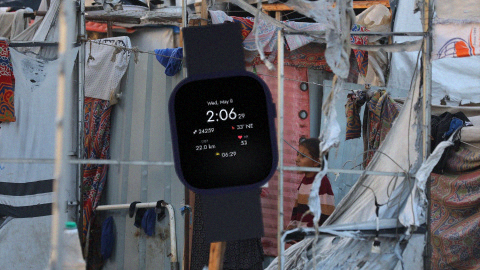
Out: {"hour": 2, "minute": 6}
